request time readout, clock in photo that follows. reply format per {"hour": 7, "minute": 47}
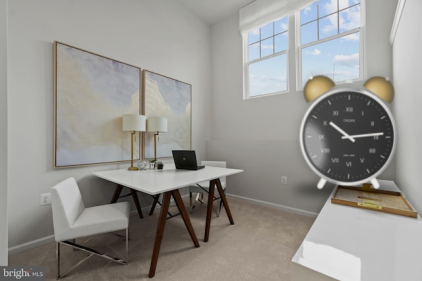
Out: {"hour": 10, "minute": 14}
